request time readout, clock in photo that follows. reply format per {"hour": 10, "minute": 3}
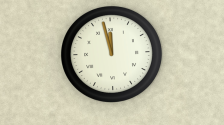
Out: {"hour": 11, "minute": 58}
